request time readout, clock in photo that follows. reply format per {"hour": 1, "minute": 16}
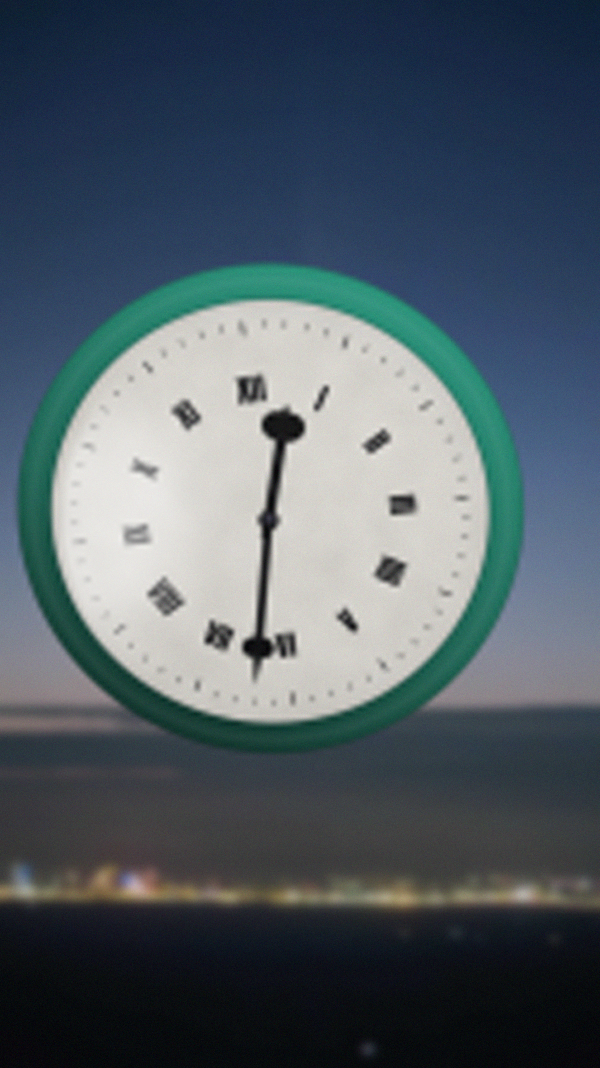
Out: {"hour": 12, "minute": 32}
